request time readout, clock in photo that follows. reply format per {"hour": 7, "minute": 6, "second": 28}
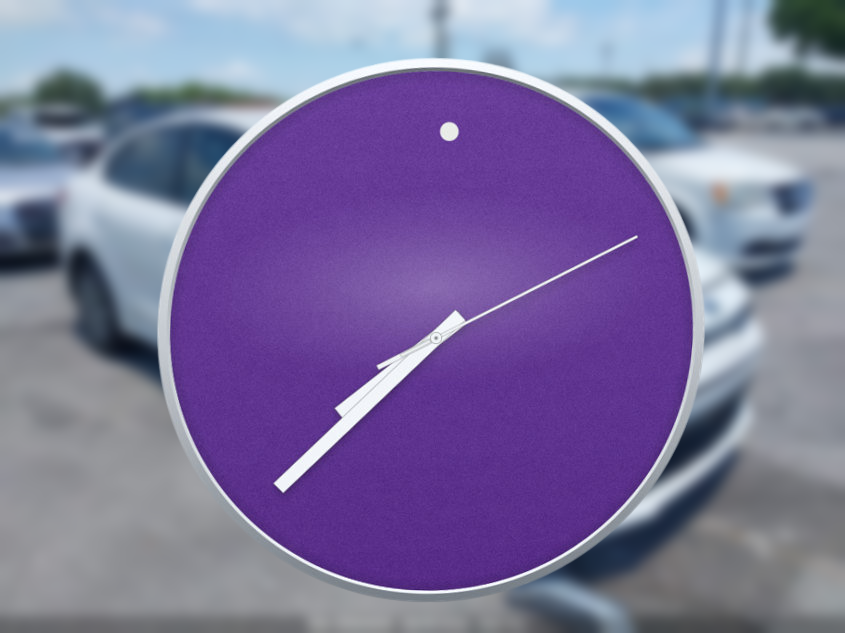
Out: {"hour": 7, "minute": 37, "second": 10}
